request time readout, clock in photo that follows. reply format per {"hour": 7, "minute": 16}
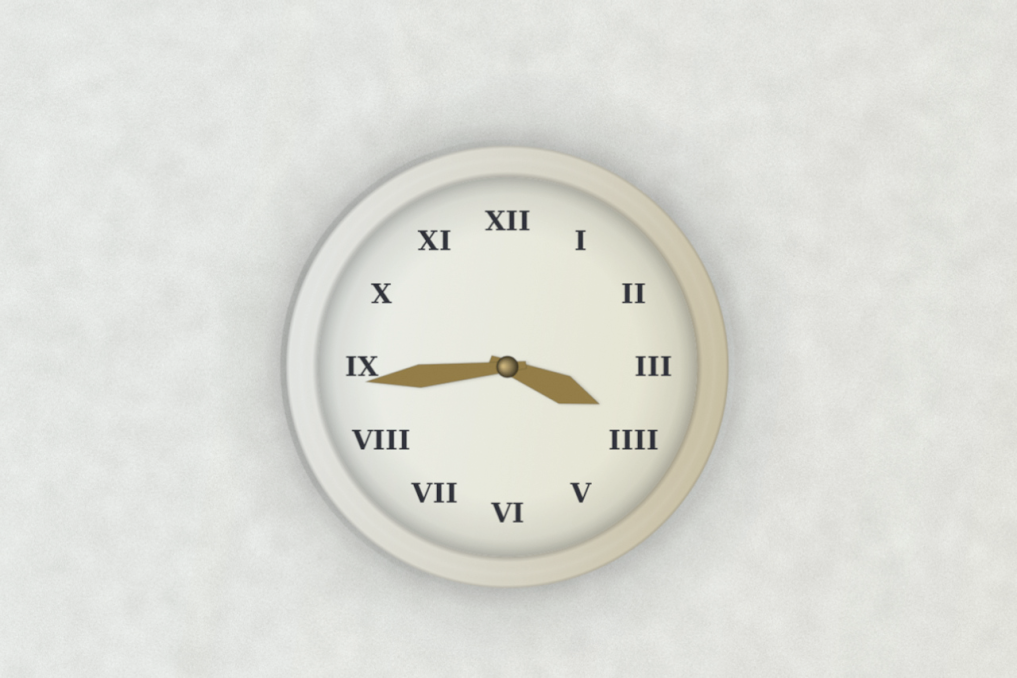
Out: {"hour": 3, "minute": 44}
